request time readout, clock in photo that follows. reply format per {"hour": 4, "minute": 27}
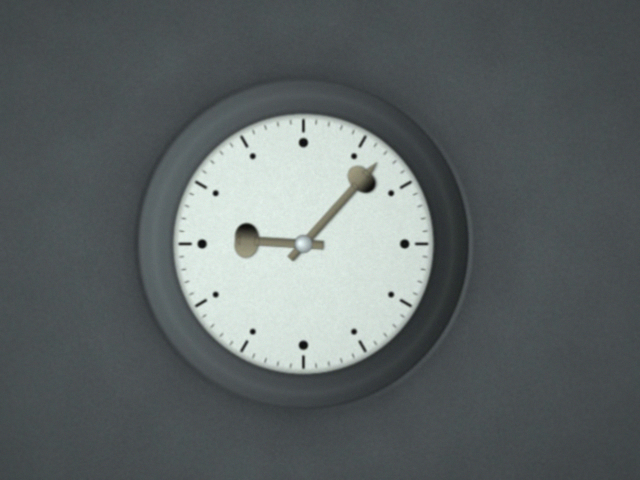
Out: {"hour": 9, "minute": 7}
